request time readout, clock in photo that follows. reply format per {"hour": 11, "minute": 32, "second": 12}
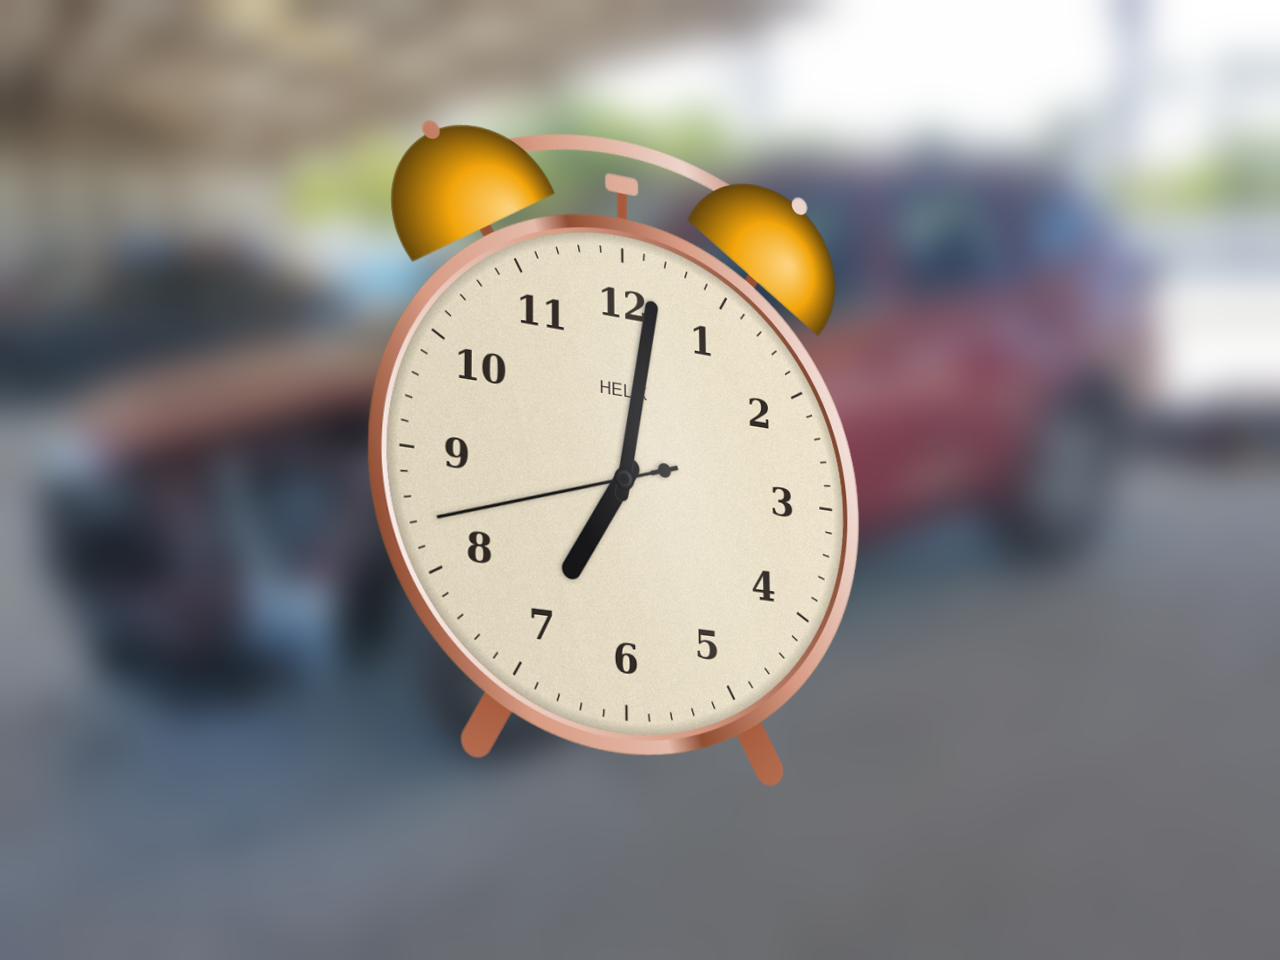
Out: {"hour": 7, "minute": 1, "second": 42}
